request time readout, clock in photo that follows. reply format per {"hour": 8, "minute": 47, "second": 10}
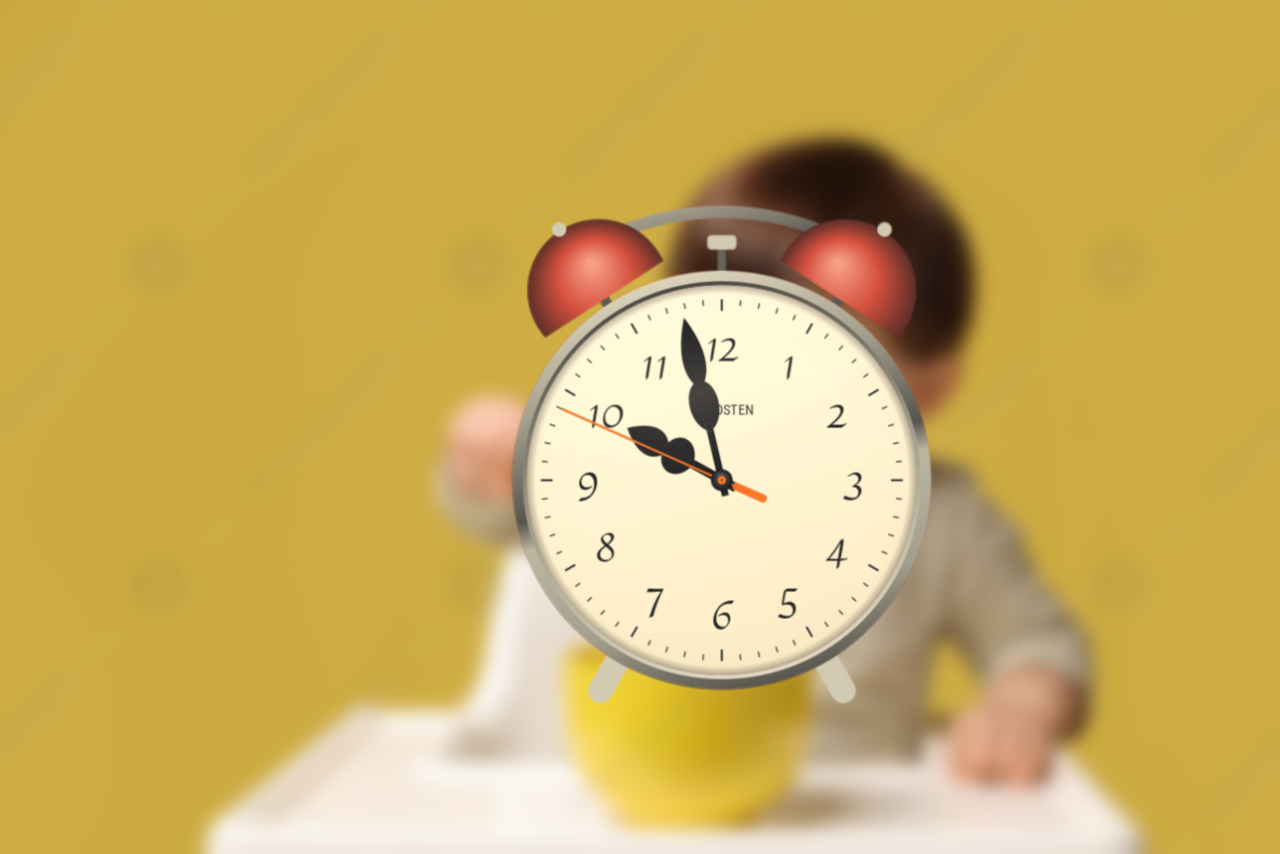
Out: {"hour": 9, "minute": 57, "second": 49}
